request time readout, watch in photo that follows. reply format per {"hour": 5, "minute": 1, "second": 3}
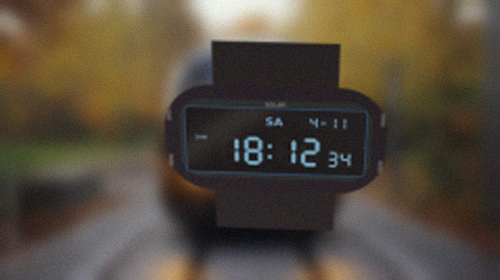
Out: {"hour": 18, "minute": 12, "second": 34}
